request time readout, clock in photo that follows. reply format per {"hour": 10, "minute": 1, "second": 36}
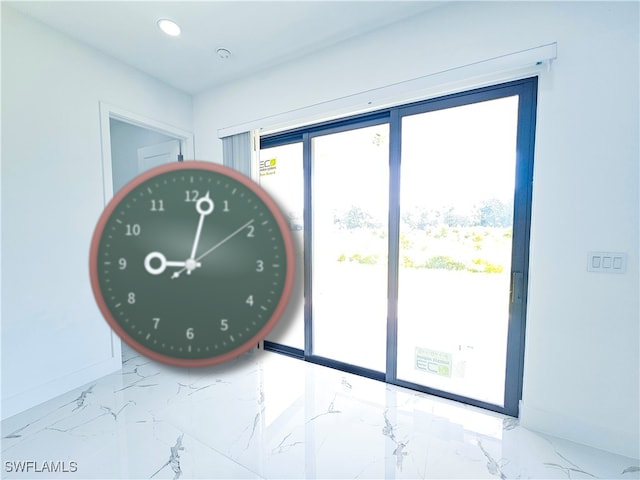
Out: {"hour": 9, "minute": 2, "second": 9}
